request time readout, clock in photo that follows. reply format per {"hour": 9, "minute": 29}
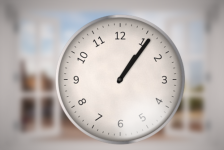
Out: {"hour": 1, "minute": 6}
